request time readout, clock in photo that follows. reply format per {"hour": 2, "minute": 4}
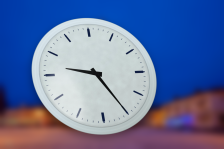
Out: {"hour": 9, "minute": 25}
